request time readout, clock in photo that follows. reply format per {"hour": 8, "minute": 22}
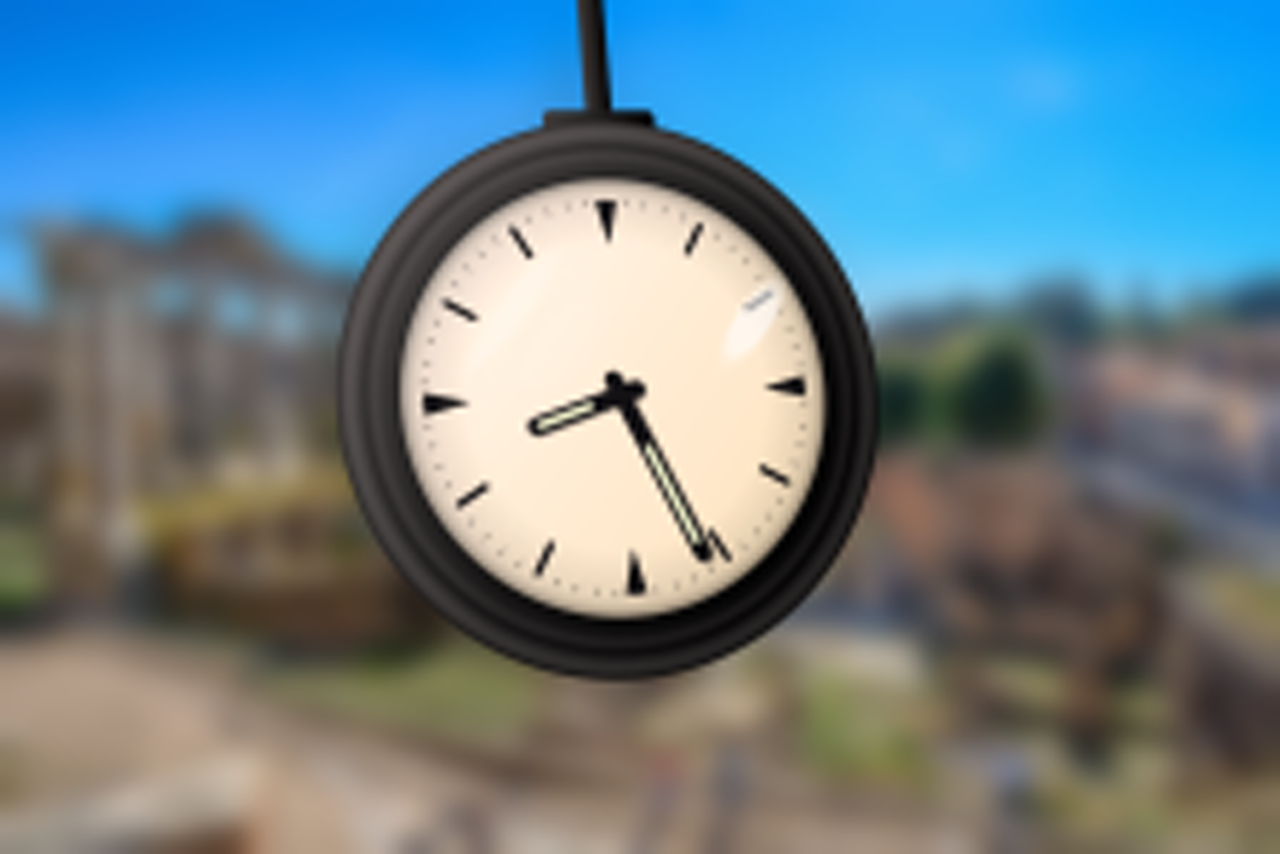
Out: {"hour": 8, "minute": 26}
